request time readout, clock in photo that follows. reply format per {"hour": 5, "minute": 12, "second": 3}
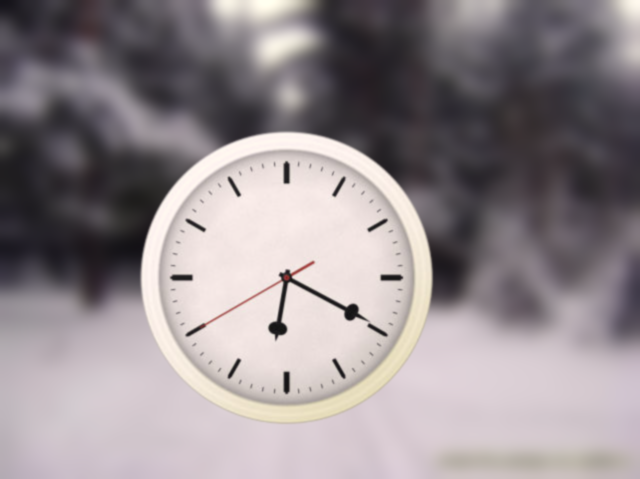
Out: {"hour": 6, "minute": 19, "second": 40}
